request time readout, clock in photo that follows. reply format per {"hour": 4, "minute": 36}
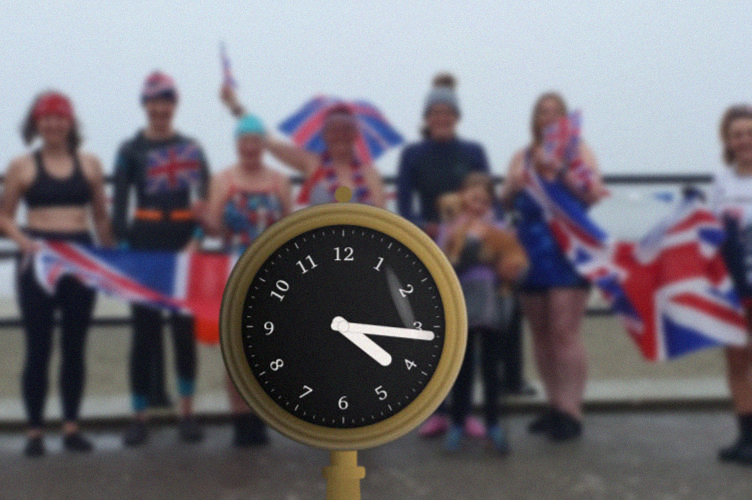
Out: {"hour": 4, "minute": 16}
